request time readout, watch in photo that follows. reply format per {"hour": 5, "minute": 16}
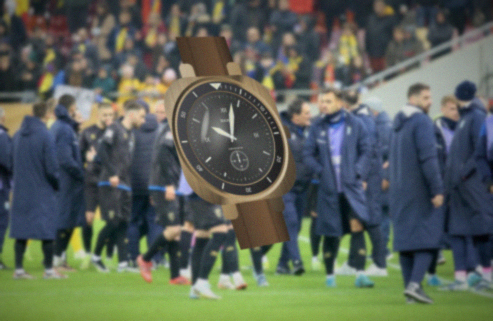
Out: {"hour": 10, "minute": 3}
